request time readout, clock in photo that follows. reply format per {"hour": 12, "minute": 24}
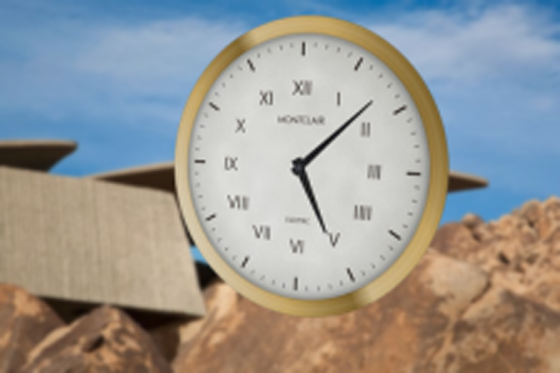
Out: {"hour": 5, "minute": 8}
